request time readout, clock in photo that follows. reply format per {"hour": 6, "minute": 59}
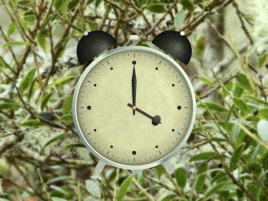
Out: {"hour": 4, "minute": 0}
